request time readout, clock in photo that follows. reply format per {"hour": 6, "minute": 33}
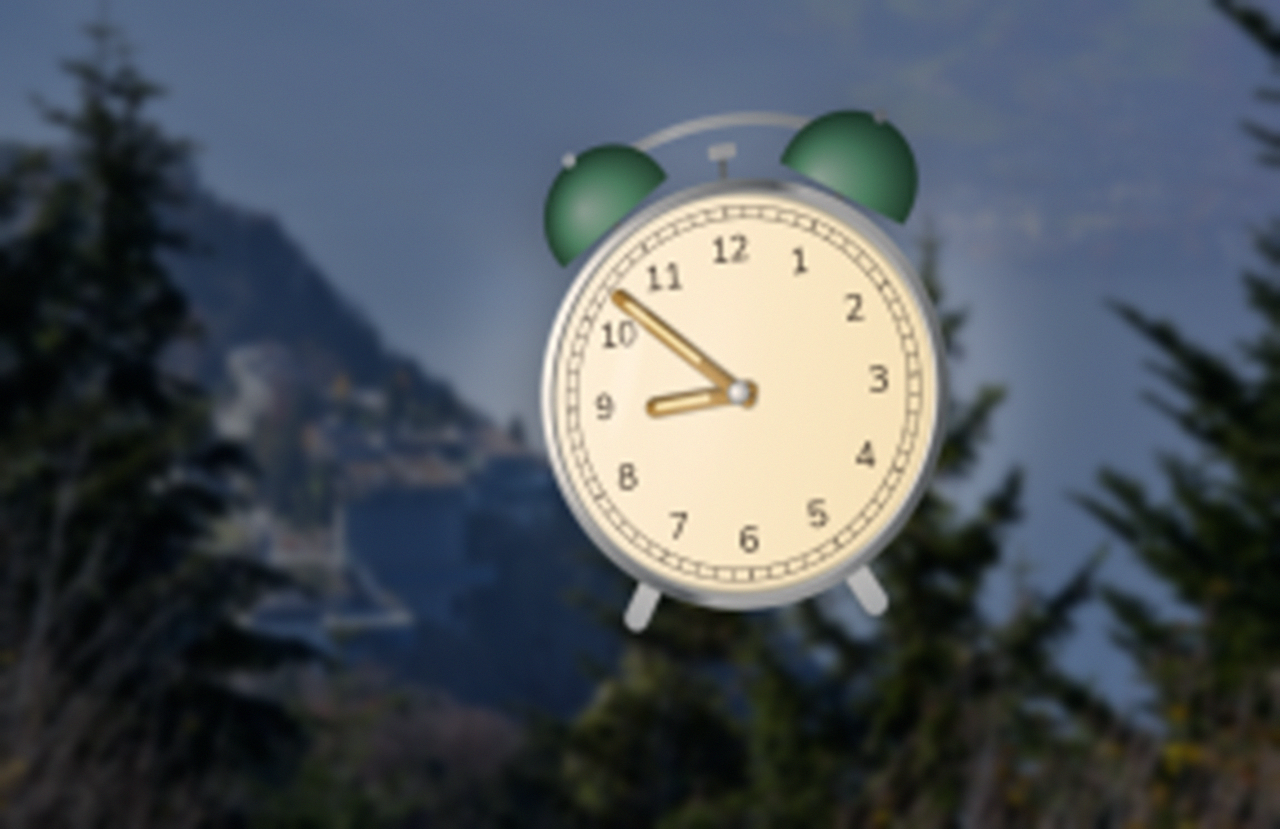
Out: {"hour": 8, "minute": 52}
